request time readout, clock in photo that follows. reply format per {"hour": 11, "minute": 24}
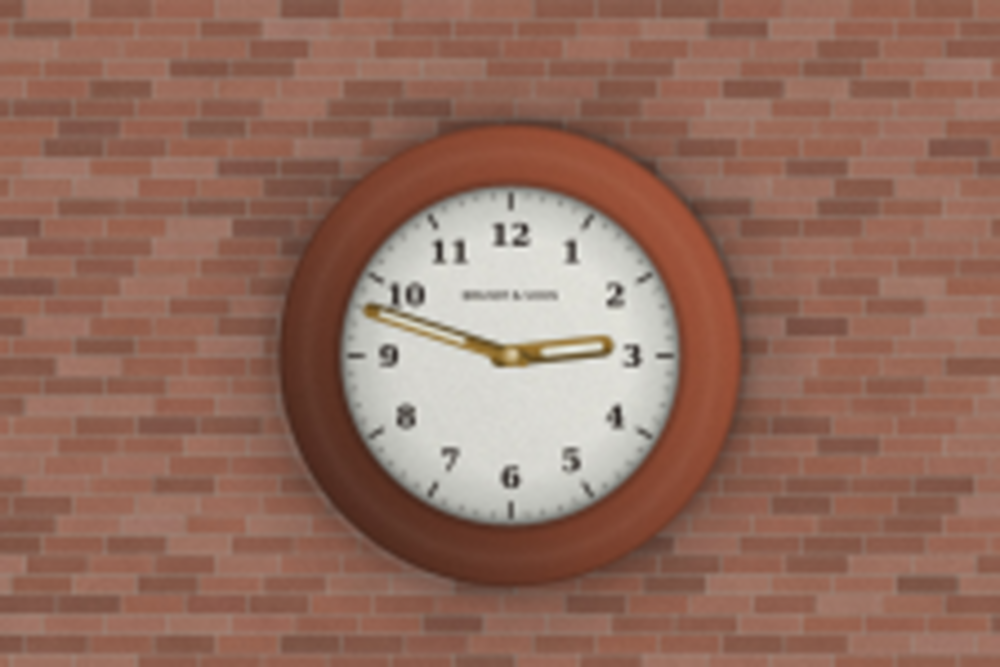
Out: {"hour": 2, "minute": 48}
